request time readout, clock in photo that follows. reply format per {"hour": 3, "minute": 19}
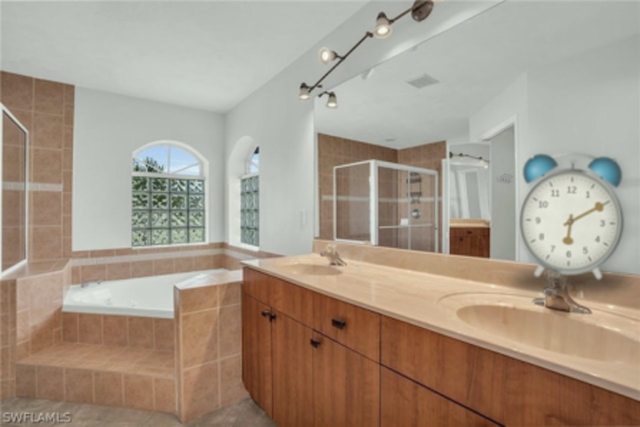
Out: {"hour": 6, "minute": 10}
